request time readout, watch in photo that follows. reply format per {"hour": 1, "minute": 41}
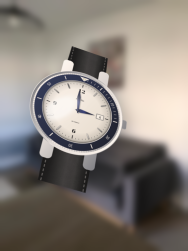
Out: {"hour": 2, "minute": 59}
